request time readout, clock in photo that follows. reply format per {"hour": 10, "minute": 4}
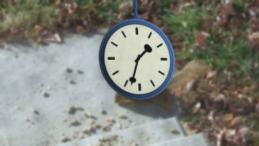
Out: {"hour": 1, "minute": 33}
